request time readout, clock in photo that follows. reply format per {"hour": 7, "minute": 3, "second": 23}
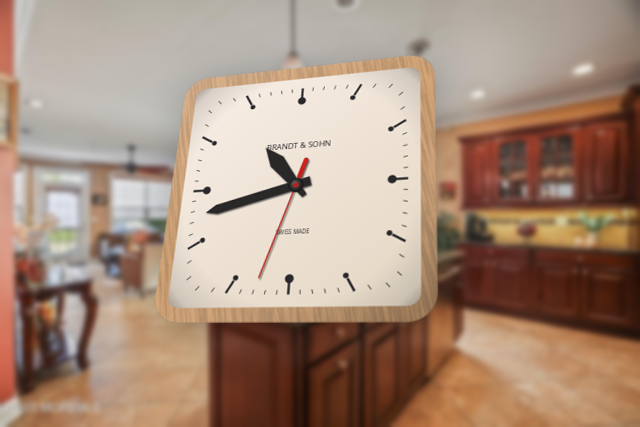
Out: {"hour": 10, "minute": 42, "second": 33}
